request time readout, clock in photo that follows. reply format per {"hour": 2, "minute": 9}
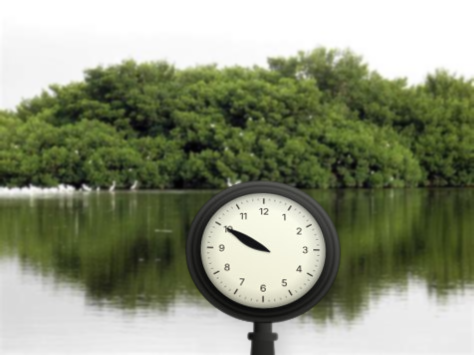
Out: {"hour": 9, "minute": 50}
